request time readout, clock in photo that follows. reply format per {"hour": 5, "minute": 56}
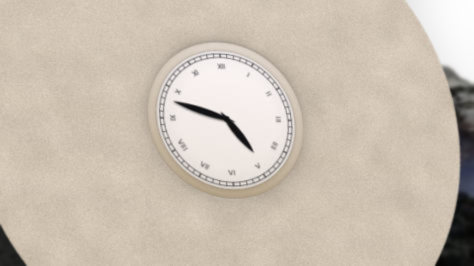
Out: {"hour": 4, "minute": 48}
